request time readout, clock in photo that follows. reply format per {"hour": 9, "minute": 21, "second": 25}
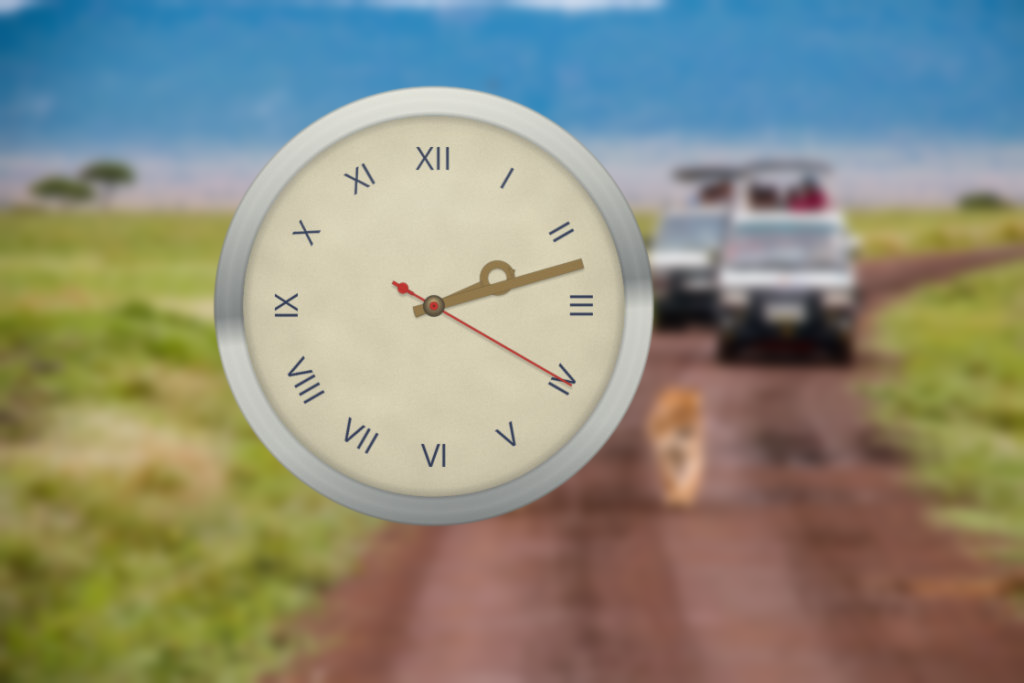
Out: {"hour": 2, "minute": 12, "second": 20}
